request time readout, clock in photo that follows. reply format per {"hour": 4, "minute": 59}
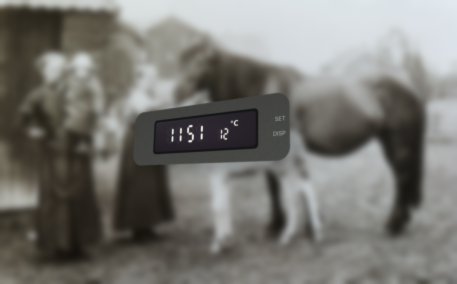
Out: {"hour": 11, "minute": 51}
